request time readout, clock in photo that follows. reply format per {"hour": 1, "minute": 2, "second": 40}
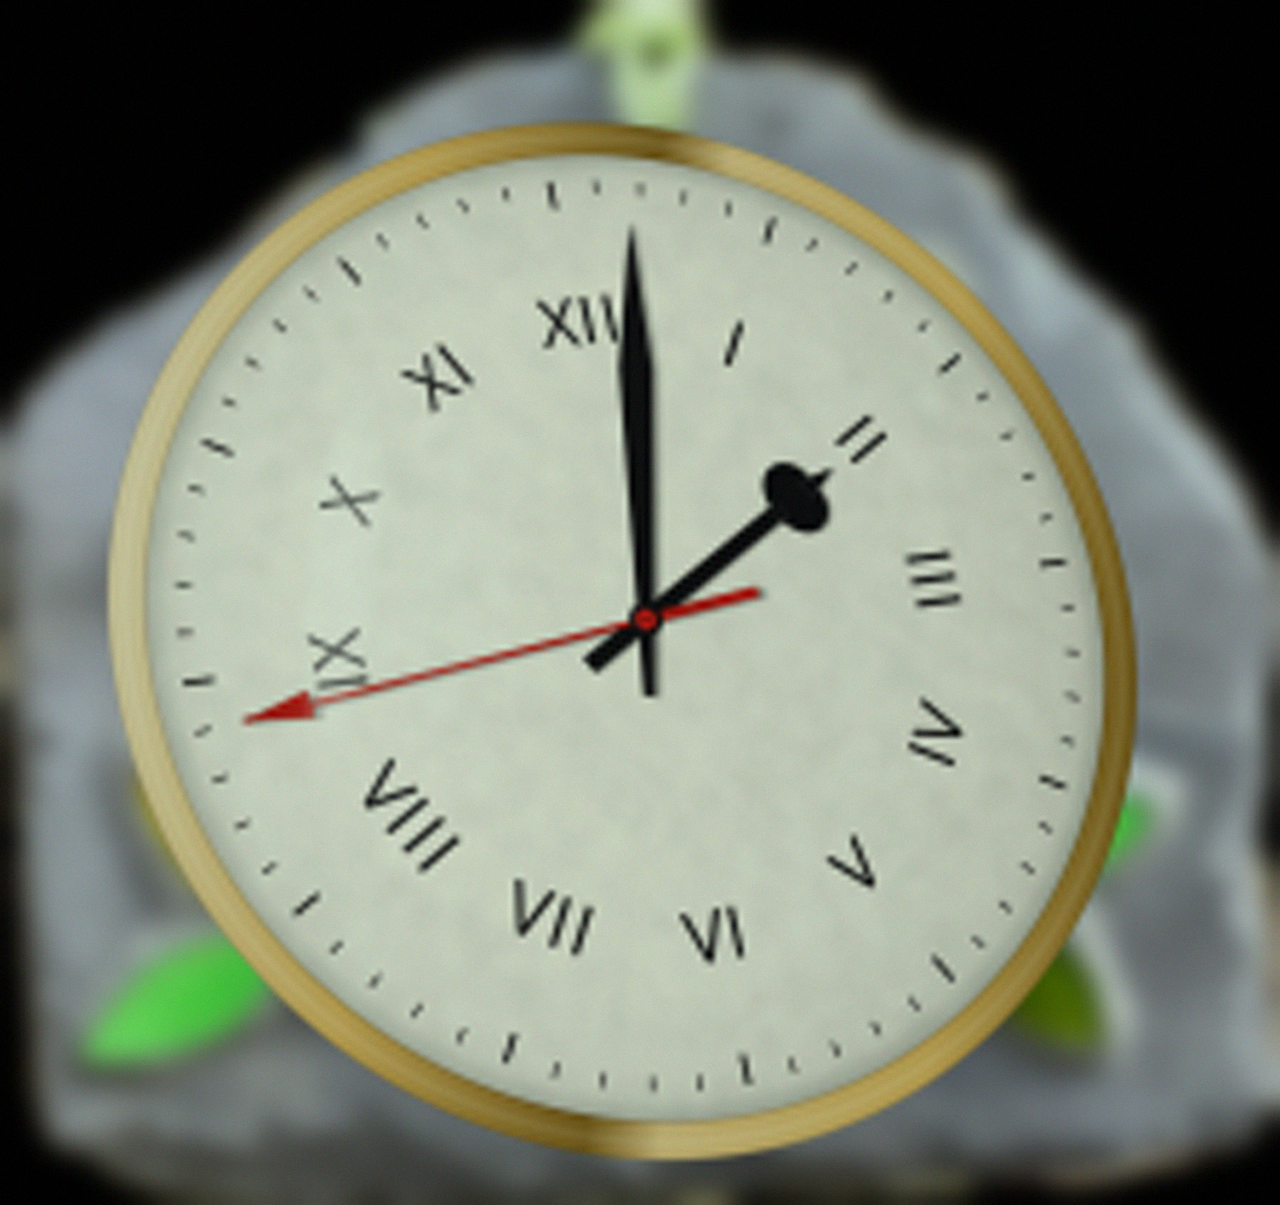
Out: {"hour": 2, "minute": 1, "second": 44}
